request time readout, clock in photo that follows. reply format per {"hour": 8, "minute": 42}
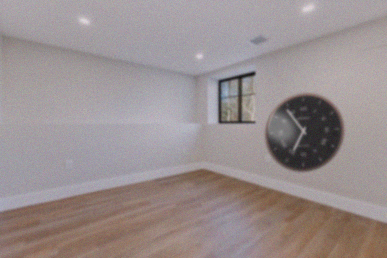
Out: {"hour": 6, "minute": 54}
